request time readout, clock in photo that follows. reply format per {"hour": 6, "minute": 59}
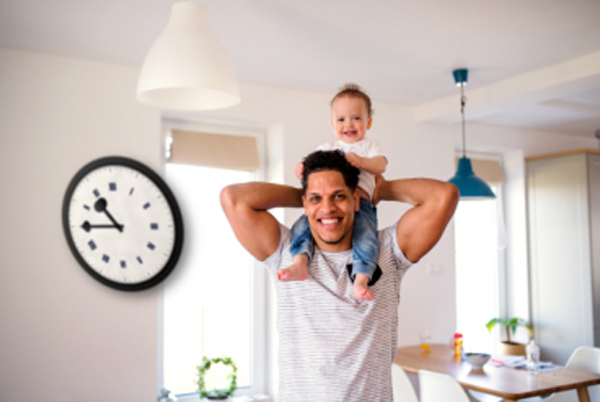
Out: {"hour": 10, "minute": 45}
